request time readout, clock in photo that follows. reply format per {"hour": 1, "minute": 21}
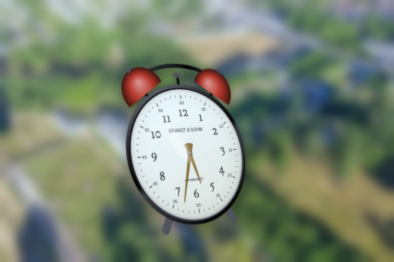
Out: {"hour": 5, "minute": 33}
